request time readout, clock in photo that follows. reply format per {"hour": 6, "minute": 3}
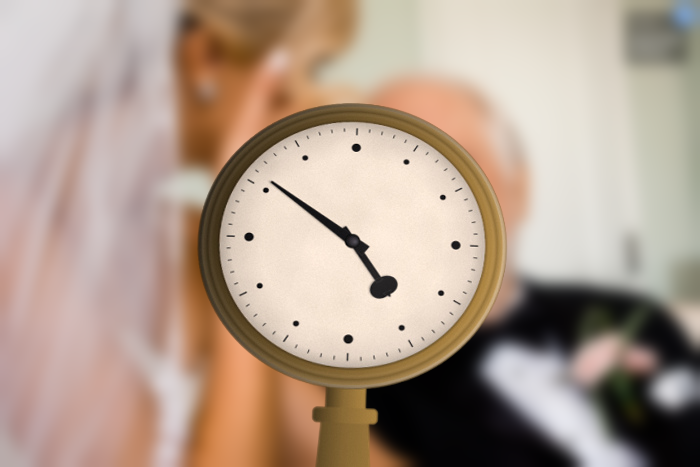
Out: {"hour": 4, "minute": 51}
